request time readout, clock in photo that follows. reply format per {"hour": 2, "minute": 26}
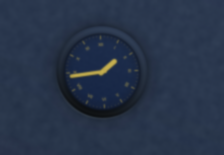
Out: {"hour": 1, "minute": 44}
